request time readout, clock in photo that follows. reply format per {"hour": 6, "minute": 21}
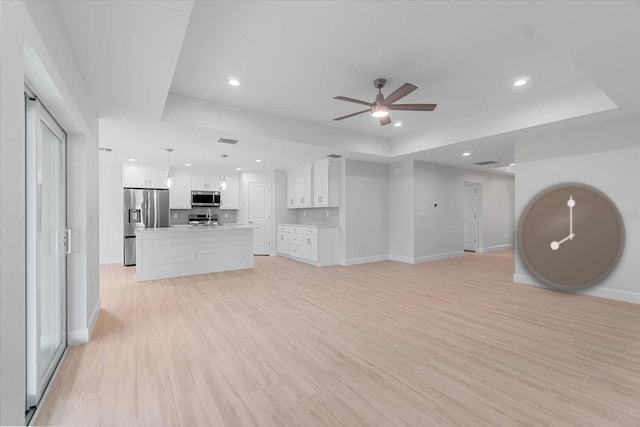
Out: {"hour": 8, "minute": 0}
